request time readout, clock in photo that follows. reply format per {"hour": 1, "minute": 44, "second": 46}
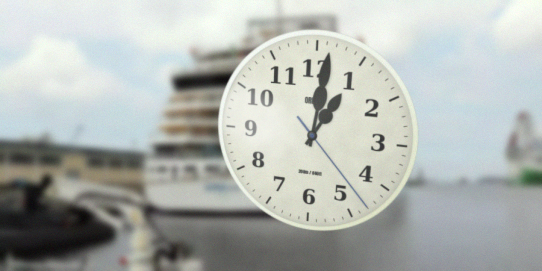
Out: {"hour": 1, "minute": 1, "second": 23}
